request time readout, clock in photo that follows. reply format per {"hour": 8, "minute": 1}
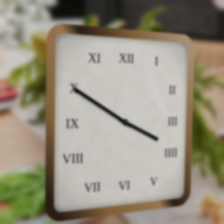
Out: {"hour": 3, "minute": 50}
